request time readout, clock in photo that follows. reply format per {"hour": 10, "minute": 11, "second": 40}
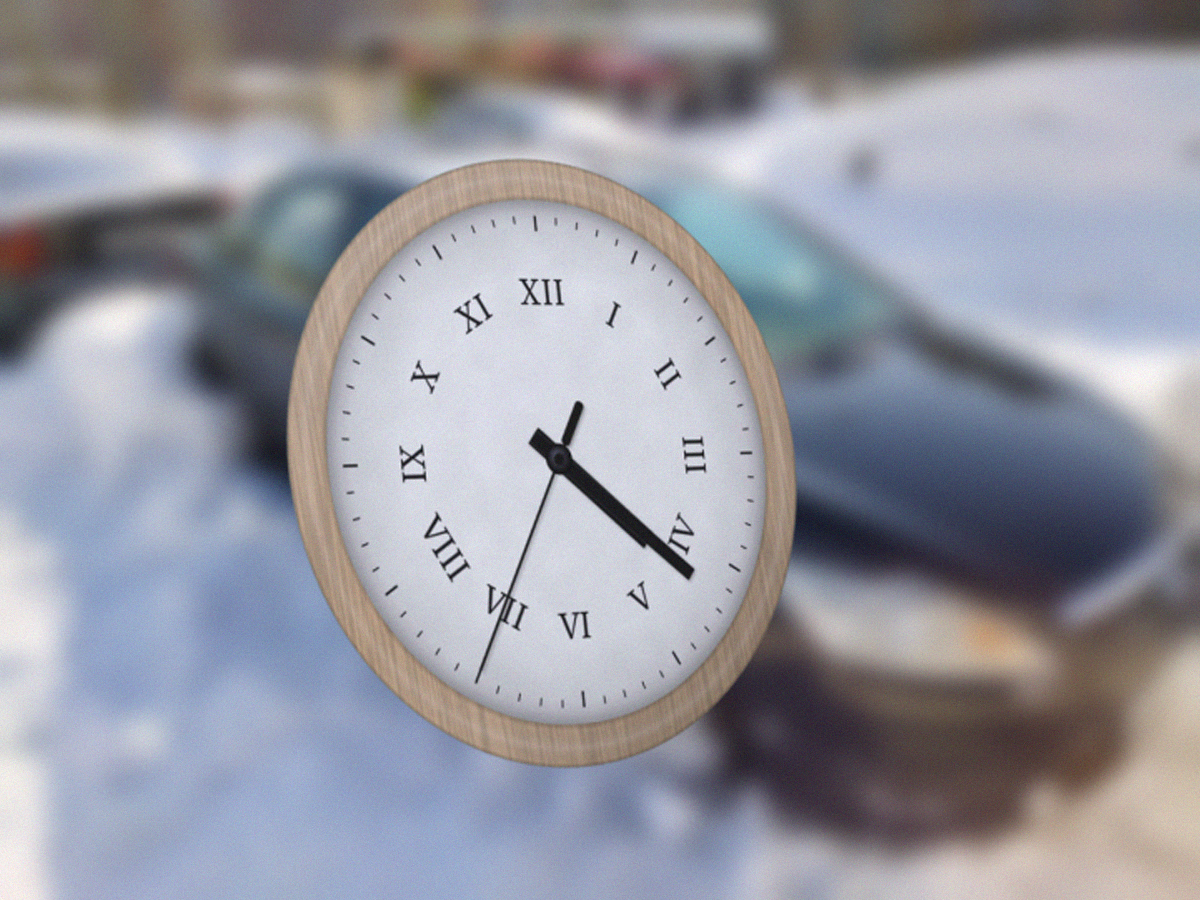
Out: {"hour": 4, "minute": 21, "second": 35}
